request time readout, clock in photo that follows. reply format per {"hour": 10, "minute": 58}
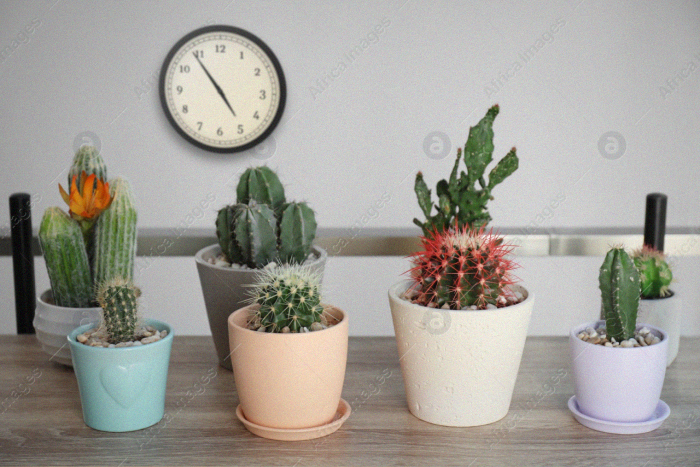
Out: {"hour": 4, "minute": 54}
